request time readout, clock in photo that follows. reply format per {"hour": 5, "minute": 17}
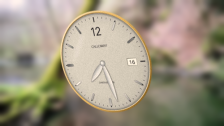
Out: {"hour": 7, "minute": 28}
